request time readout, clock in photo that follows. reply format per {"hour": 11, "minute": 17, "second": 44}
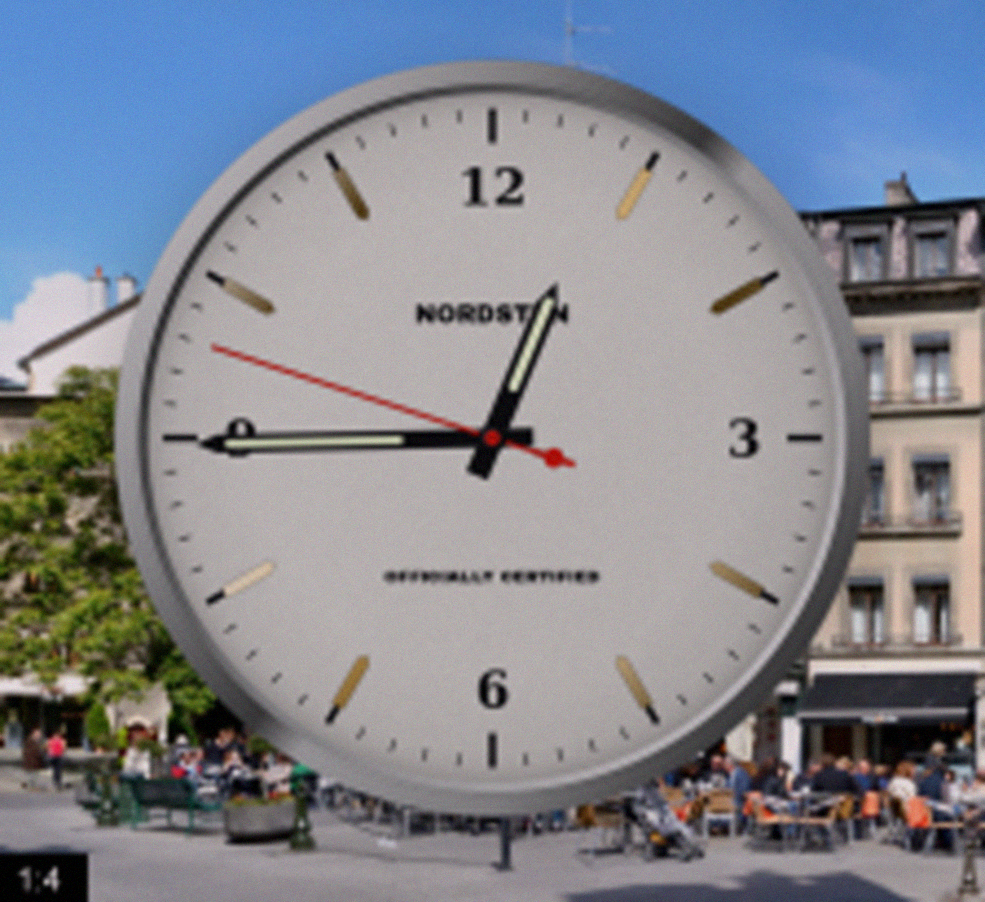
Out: {"hour": 12, "minute": 44, "second": 48}
